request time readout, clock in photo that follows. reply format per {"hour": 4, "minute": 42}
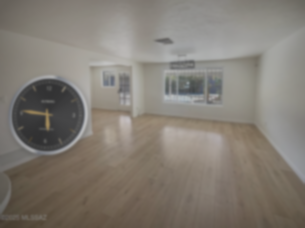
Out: {"hour": 5, "minute": 46}
